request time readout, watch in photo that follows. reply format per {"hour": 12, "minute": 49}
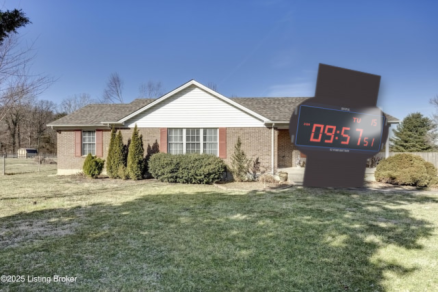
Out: {"hour": 9, "minute": 57}
